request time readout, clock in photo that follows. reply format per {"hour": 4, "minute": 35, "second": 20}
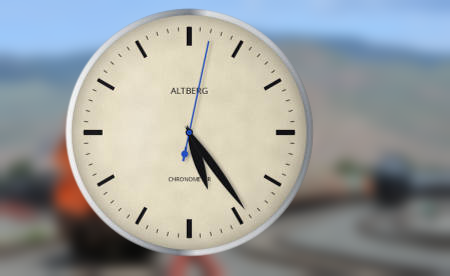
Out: {"hour": 5, "minute": 24, "second": 2}
